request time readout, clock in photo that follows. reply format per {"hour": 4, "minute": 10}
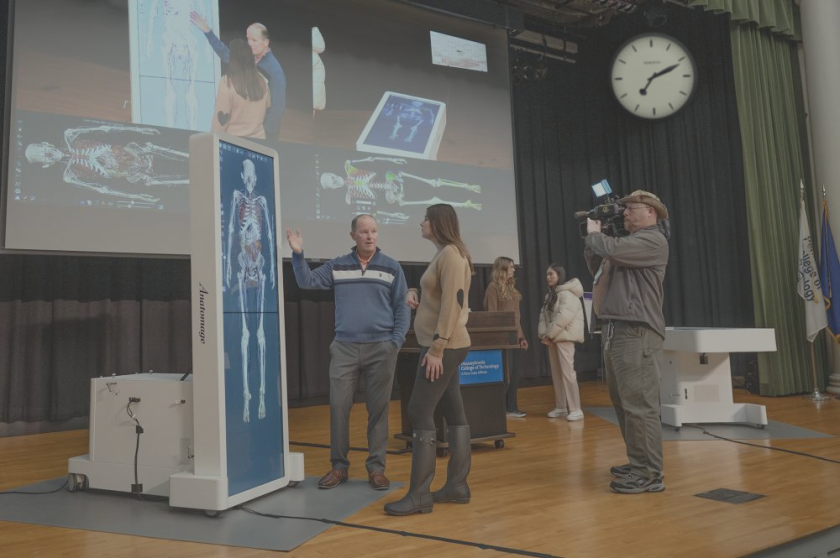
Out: {"hour": 7, "minute": 11}
